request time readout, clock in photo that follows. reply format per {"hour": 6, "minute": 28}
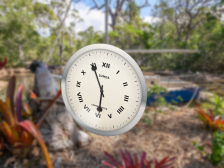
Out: {"hour": 5, "minute": 55}
